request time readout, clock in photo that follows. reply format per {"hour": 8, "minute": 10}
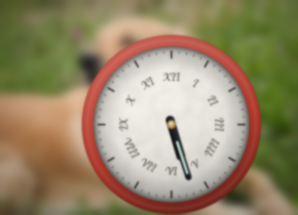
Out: {"hour": 5, "minute": 27}
